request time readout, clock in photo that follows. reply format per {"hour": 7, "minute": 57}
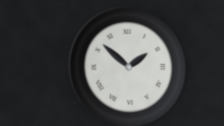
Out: {"hour": 1, "minute": 52}
